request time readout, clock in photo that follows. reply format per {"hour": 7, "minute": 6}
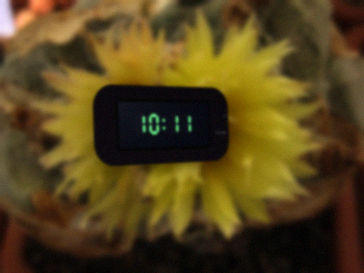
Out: {"hour": 10, "minute": 11}
